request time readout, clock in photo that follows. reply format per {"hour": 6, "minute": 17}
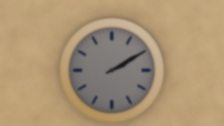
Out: {"hour": 2, "minute": 10}
